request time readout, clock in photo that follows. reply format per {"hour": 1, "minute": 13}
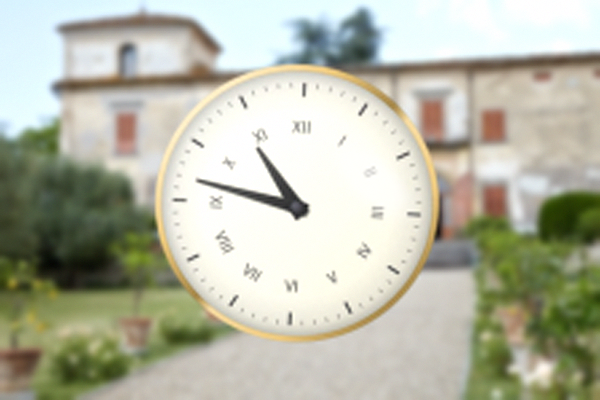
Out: {"hour": 10, "minute": 47}
